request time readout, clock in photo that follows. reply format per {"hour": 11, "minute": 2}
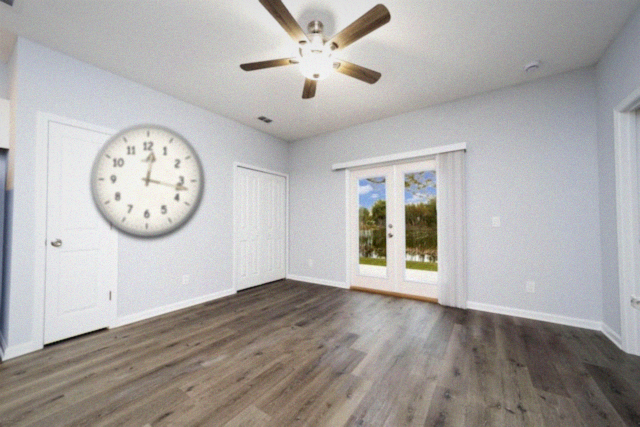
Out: {"hour": 12, "minute": 17}
